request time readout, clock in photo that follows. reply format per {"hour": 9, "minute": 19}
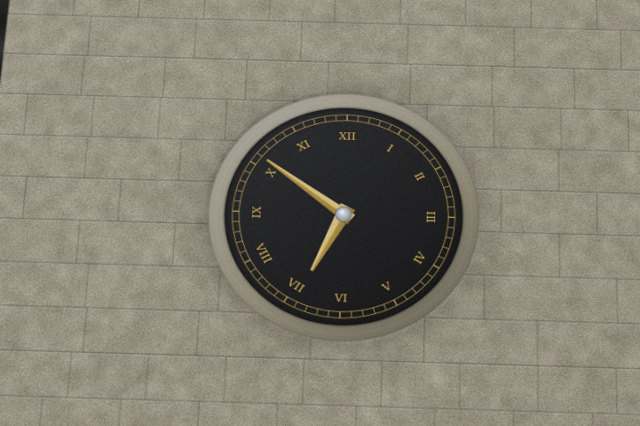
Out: {"hour": 6, "minute": 51}
